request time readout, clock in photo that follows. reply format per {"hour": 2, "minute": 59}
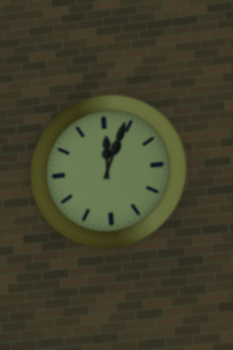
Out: {"hour": 12, "minute": 4}
